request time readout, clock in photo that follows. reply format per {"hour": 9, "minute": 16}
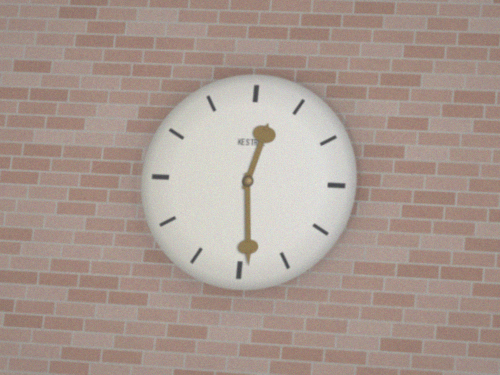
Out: {"hour": 12, "minute": 29}
